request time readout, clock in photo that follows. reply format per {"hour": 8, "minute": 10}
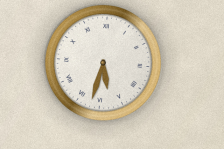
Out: {"hour": 5, "minute": 32}
